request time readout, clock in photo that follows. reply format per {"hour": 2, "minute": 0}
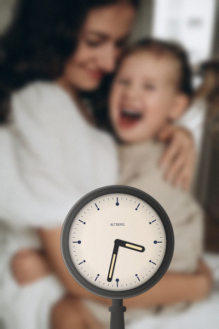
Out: {"hour": 3, "minute": 32}
